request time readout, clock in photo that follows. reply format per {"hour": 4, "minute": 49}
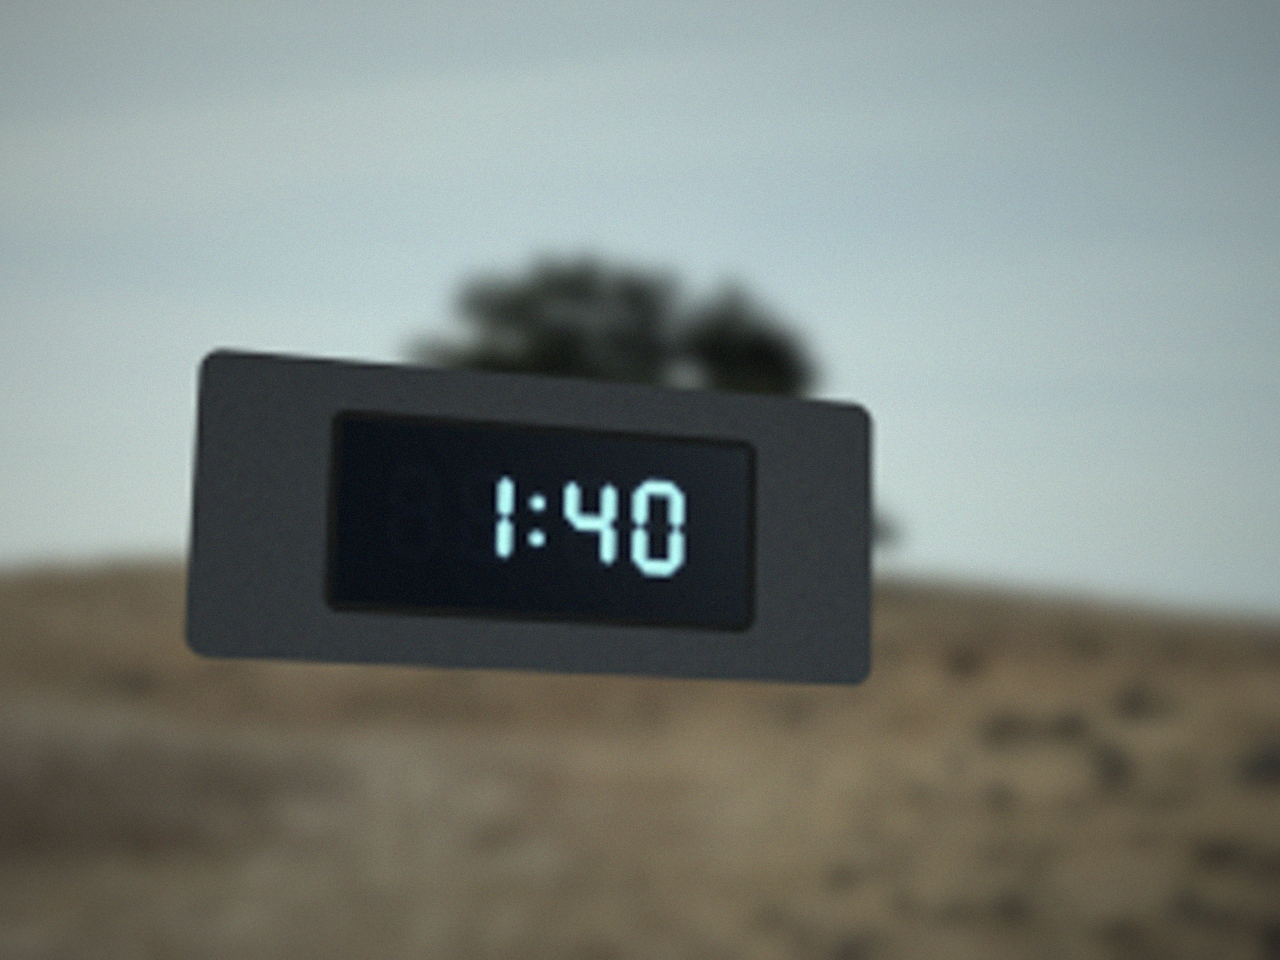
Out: {"hour": 1, "minute": 40}
